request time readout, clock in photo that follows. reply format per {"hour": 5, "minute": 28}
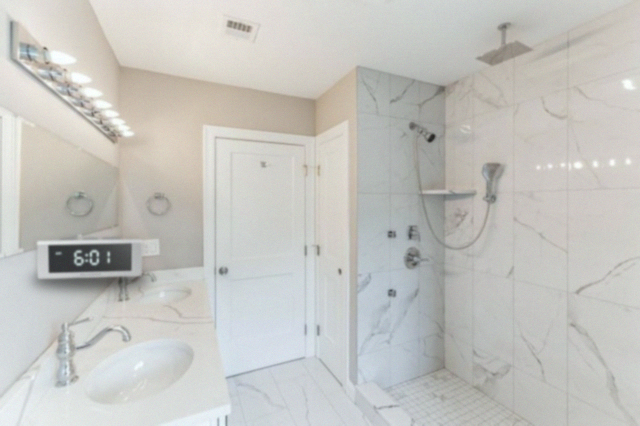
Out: {"hour": 6, "minute": 1}
